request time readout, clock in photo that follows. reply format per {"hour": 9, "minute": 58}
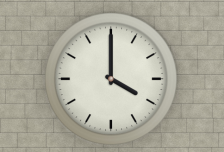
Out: {"hour": 4, "minute": 0}
